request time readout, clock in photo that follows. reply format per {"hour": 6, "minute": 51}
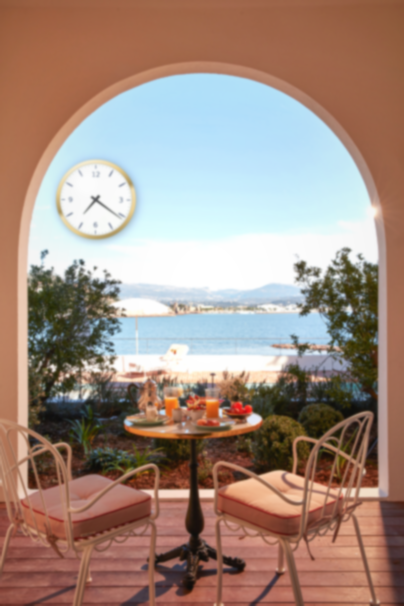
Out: {"hour": 7, "minute": 21}
